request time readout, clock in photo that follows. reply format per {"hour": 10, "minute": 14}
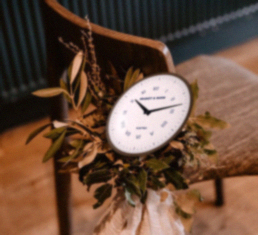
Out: {"hour": 10, "minute": 13}
